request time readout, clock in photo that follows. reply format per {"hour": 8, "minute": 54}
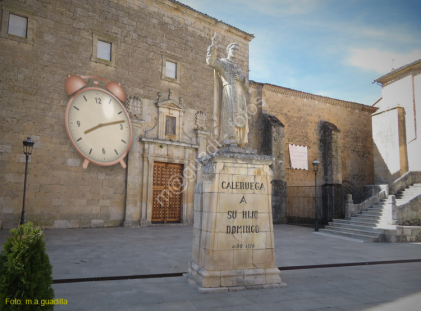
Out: {"hour": 8, "minute": 13}
